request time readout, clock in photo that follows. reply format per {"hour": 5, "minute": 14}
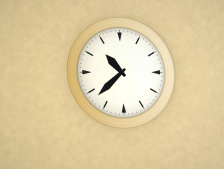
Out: {"hour": 10, "minute": 38}
